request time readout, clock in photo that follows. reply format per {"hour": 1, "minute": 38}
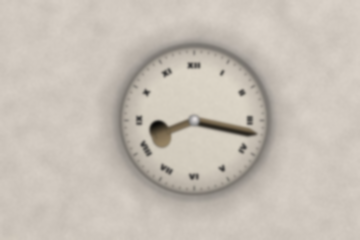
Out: {"hour": 8, "minute": 17}
